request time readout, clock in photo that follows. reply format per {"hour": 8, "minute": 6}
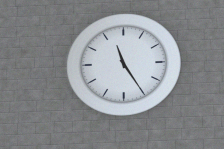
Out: {"hour": 11, "minute": 25}
